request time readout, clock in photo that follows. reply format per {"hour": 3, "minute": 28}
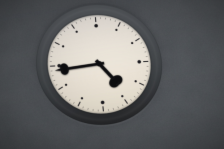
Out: {"hour": 4, "minute": 44}
